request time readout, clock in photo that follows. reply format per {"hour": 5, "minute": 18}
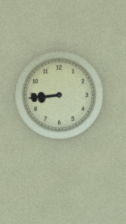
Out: {"hour": 8, "minute": 44}
